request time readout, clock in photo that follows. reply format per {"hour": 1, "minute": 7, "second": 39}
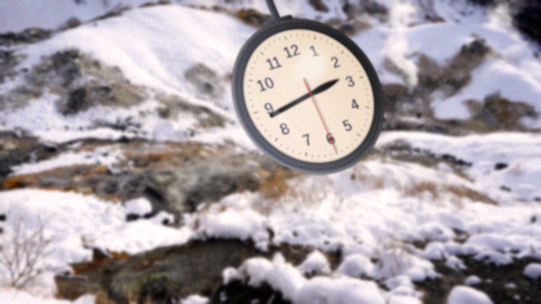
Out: {"hour": 2, "minute": 43, "second": 30}
